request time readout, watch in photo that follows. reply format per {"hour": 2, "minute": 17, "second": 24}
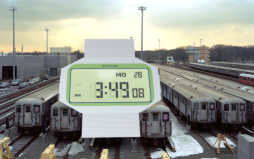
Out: {"hour": 3, "minute": 49, "second": 8}
